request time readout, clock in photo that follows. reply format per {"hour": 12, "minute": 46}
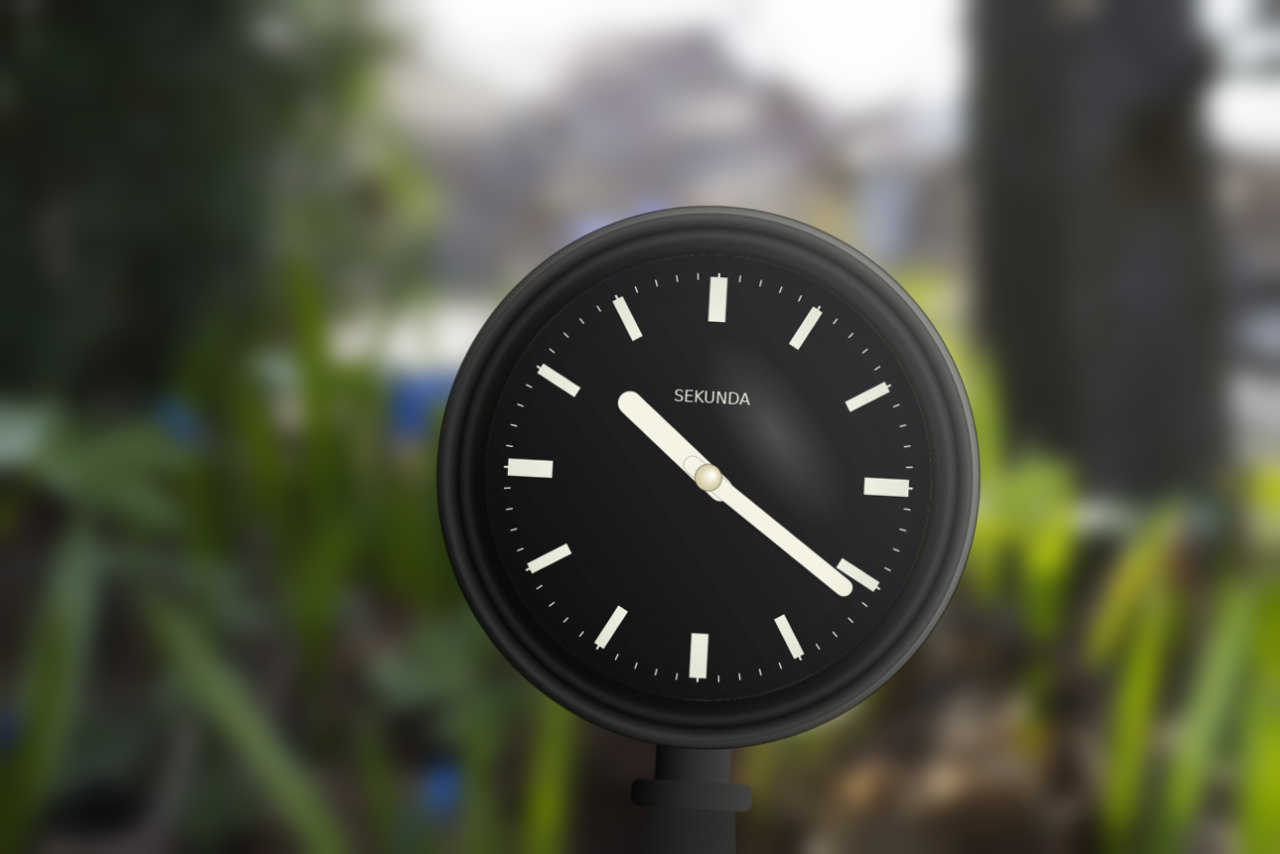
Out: {"hour": 10, "minute": 21}
